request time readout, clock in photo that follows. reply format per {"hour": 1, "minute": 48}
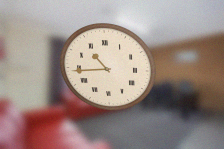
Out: {"hour": 10, "minute": 44}
